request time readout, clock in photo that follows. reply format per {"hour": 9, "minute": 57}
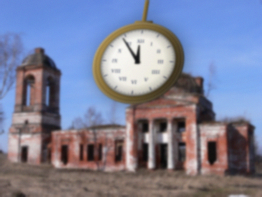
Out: {"hour": 11, "minute": 54}
